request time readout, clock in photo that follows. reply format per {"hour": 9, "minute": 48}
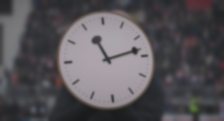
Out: {"hour": 11, "minute": 13}
